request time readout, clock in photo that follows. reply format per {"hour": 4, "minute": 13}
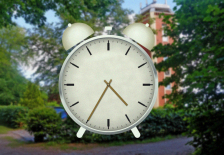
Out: {"hour": 4, "minute": 35}
